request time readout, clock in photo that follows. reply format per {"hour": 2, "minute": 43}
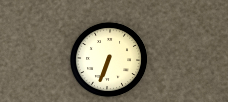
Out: {"hour": 6, "minute": 33}
